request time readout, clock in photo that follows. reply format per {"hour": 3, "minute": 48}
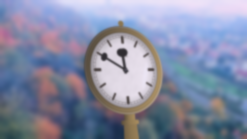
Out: {"hour": 11, "minute": 50}
